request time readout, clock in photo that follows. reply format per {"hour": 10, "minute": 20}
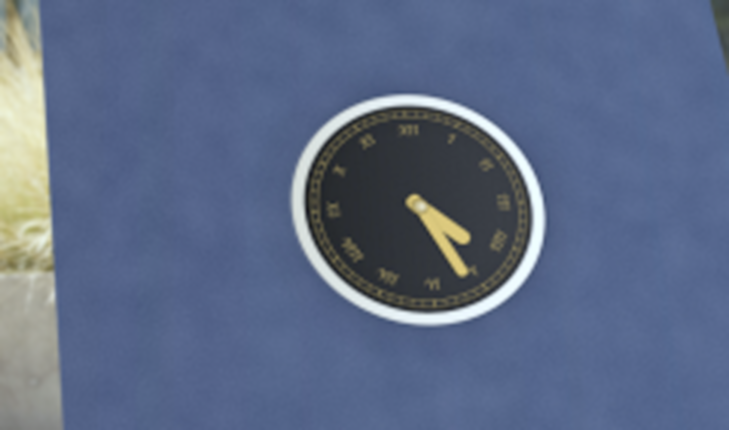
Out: {"hour": 4, "minute": 26}
